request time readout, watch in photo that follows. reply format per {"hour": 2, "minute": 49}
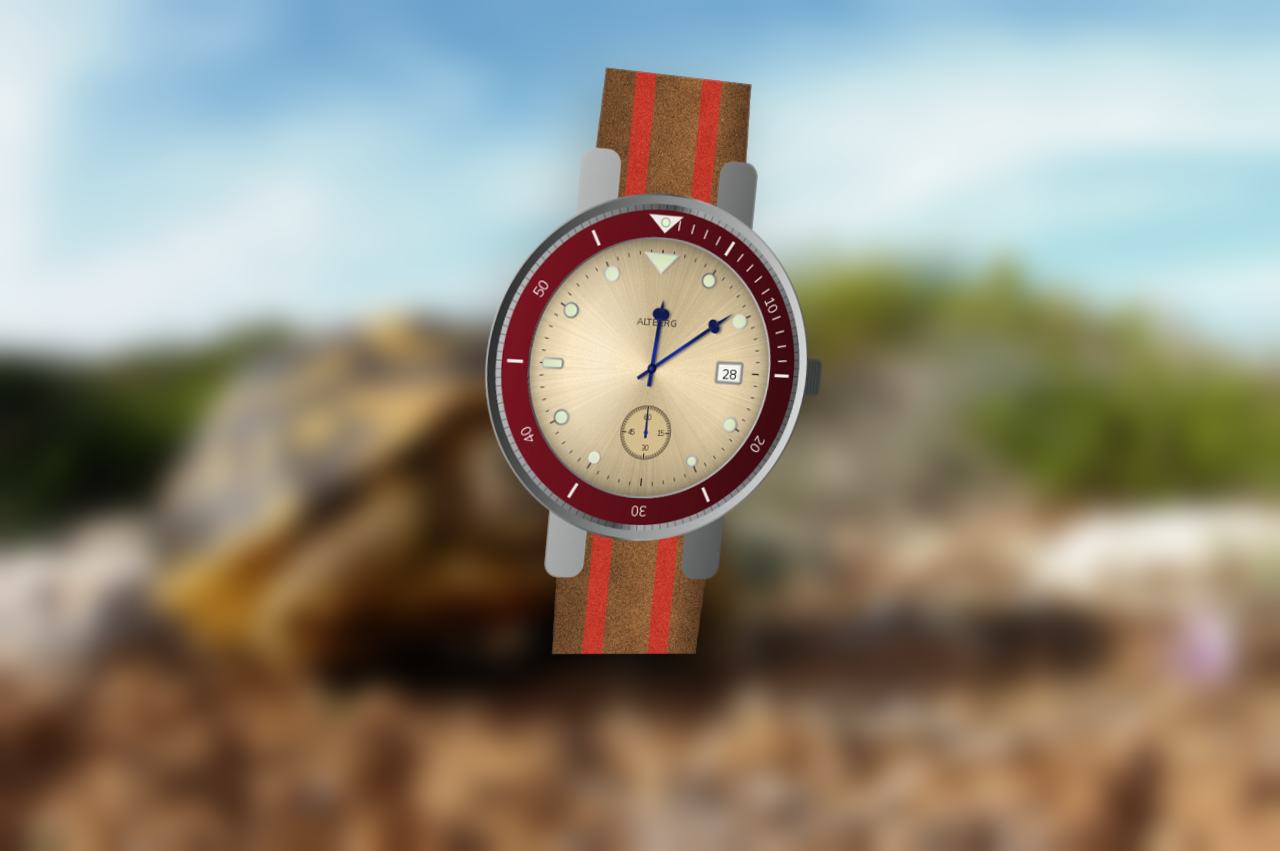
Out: {"hour": 12, "minute": 9}
